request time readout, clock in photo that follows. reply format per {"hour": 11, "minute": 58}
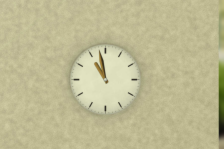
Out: {"hour": 10, "minute": 58}
